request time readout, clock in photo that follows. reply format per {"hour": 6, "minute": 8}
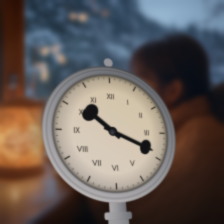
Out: {"hour": 10, "minute": 19}
